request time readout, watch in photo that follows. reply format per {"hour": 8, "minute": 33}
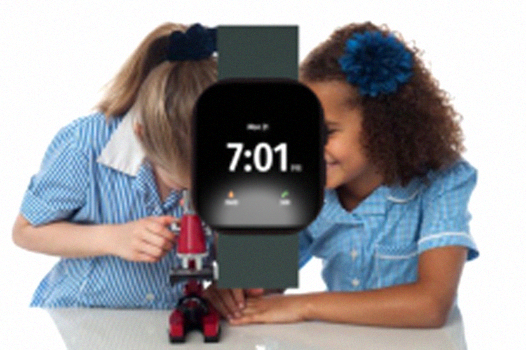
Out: {"hour": 7, "minute": 1}
